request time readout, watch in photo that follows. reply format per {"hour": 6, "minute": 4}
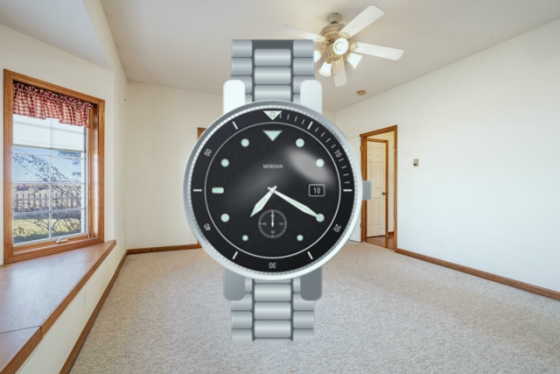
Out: {"hour": 7, "minute": 20}
